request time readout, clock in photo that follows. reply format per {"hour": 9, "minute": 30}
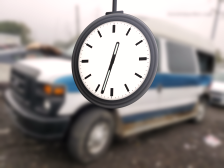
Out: {"hour": 12, "minute": 33}
